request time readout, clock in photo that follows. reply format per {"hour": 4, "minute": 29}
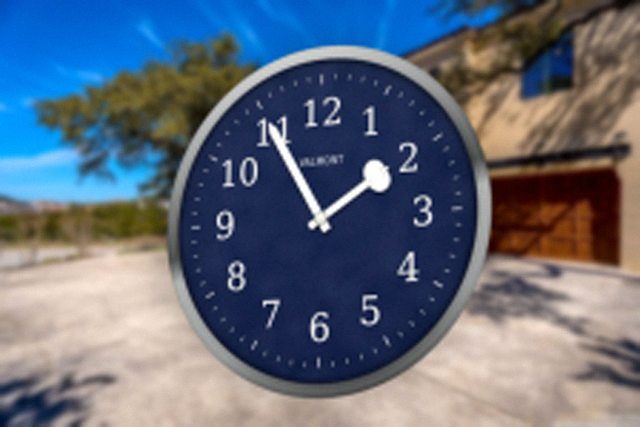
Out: {"hour": 1, "minute": 55}
